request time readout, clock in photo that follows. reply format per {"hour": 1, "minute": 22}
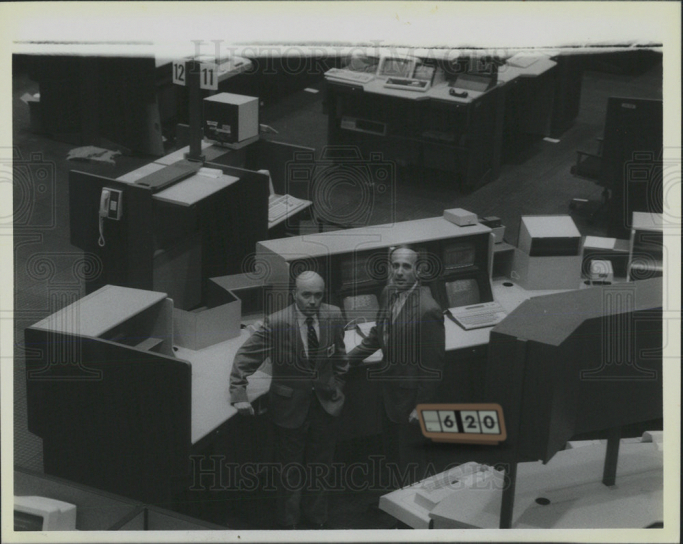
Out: {"hour": 6, "minute": 20}
